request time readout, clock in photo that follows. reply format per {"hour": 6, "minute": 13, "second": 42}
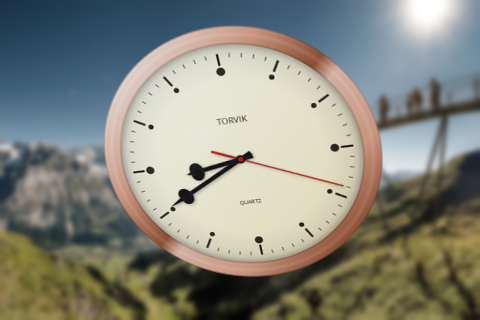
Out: {"hour": 8, "minute": 40, "second": 19}
